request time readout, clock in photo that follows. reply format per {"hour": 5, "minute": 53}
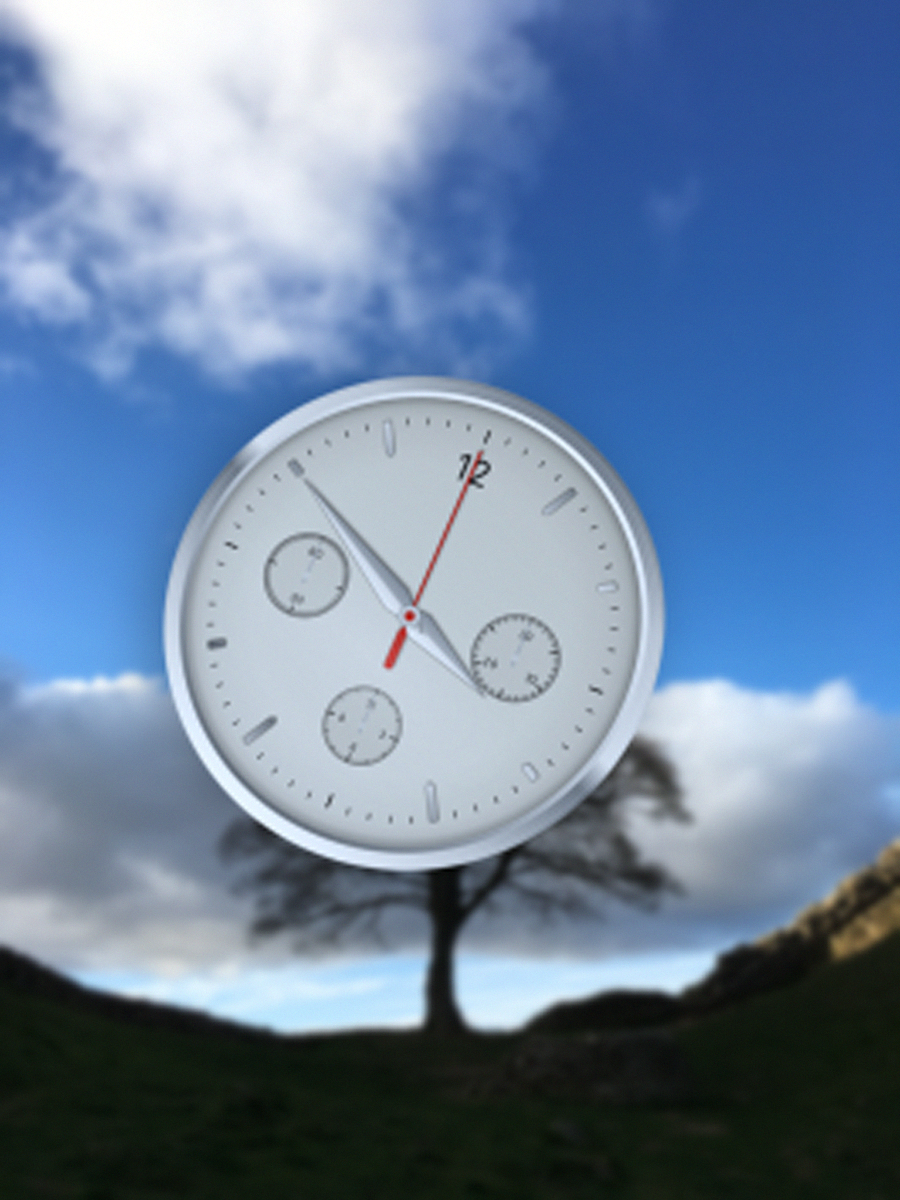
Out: {"hour": 3, "minute": 50}
